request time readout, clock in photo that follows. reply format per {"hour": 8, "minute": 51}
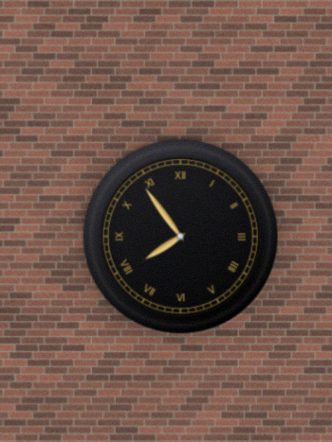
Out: {"hour": 7, "minute": 54}
